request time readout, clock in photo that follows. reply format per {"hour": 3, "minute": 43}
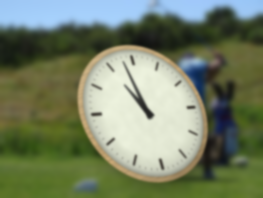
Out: {"hour": 10, "minute": 58}
